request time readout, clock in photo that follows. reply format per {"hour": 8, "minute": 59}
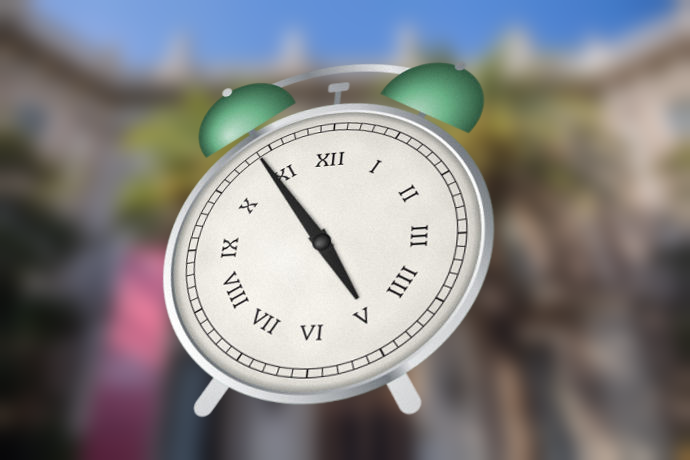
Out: {"hour": 4, "minute": 54}
